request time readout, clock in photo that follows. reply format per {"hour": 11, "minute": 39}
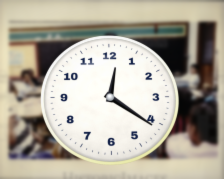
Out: {"hour": 12, "minute": 21}
